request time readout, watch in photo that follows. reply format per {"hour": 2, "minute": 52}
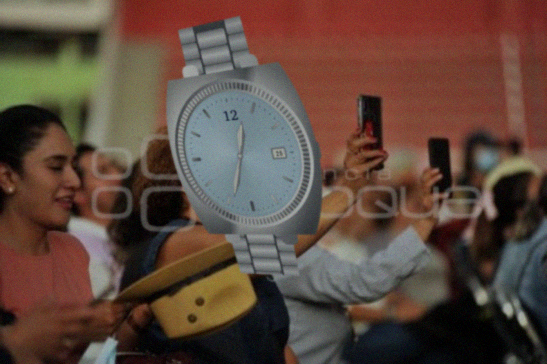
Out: {"hour": 12, "minute": 34}
